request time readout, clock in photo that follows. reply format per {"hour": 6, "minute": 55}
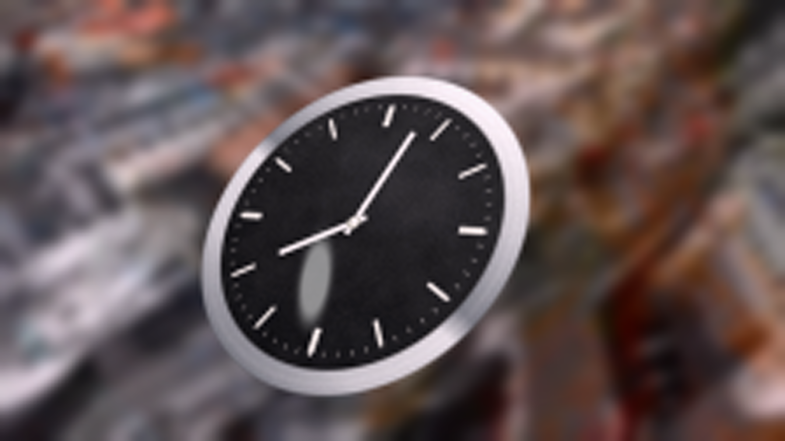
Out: {"hour": 8, "minute": 3}
